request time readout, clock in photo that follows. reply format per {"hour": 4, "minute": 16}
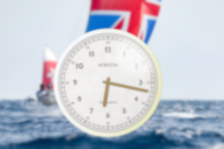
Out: {"hour": 6, "minute": 17}
